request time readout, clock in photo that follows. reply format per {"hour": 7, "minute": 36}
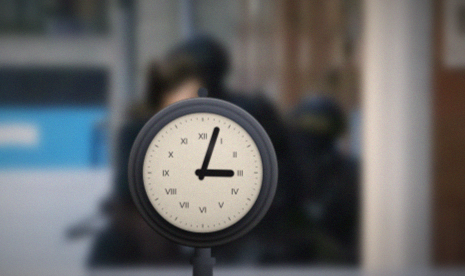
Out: {"hour": 3, "minute": 3}
